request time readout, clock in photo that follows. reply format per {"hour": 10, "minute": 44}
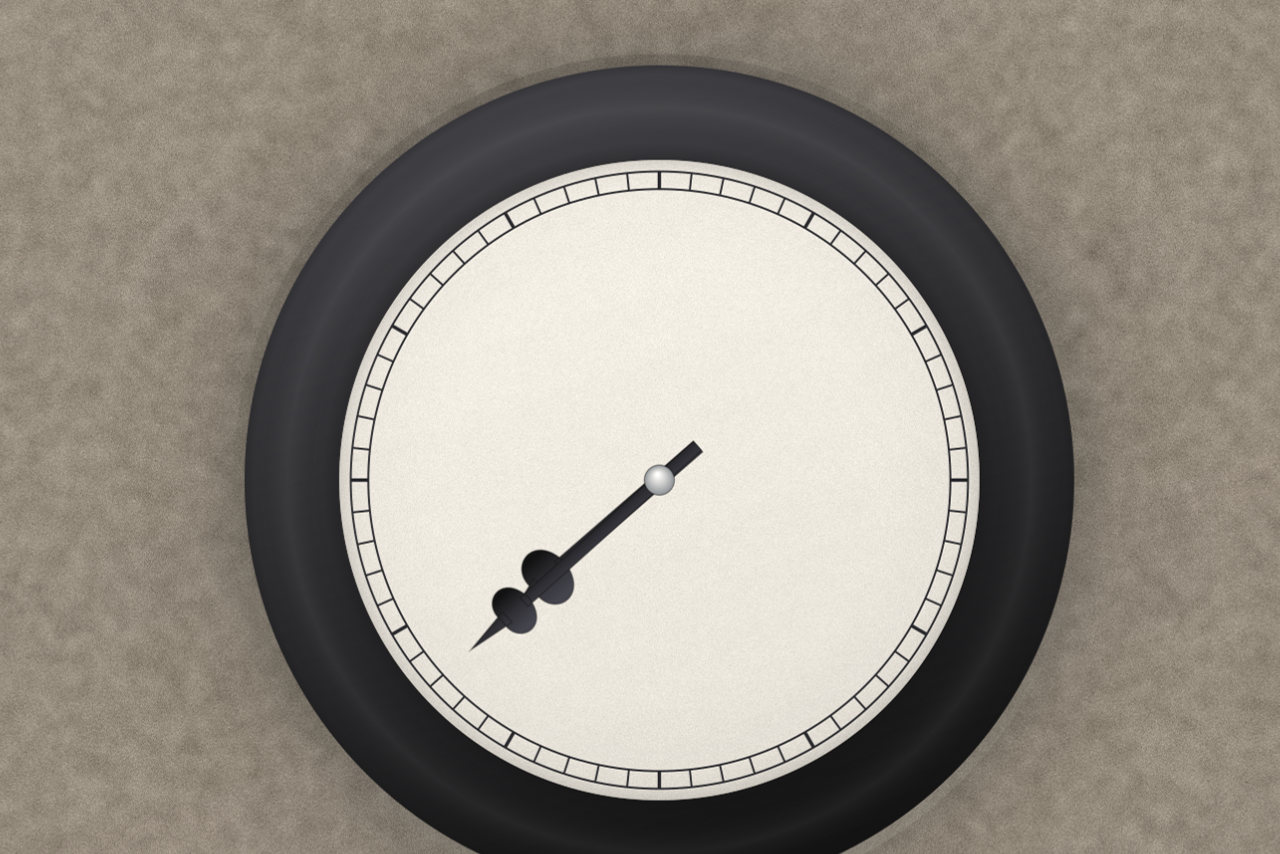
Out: {"hour": 7, "minute": 38}
